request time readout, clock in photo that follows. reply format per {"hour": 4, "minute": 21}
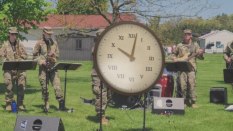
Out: {"hour": 10, "minute": 2}
